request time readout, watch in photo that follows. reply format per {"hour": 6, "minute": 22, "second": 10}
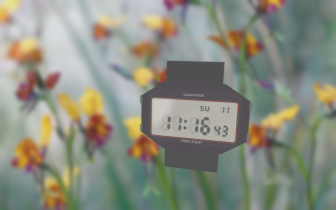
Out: {"hour": 11, "minute": 16, "second": 43}
